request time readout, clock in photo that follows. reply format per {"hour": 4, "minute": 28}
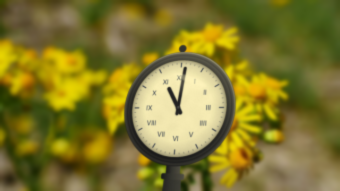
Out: {"hour": 11, "minute": 1}
